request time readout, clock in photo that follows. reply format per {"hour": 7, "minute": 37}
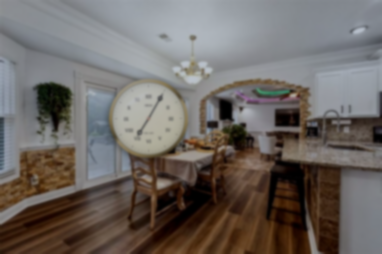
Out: {"hour": 7, "minute": 5}
